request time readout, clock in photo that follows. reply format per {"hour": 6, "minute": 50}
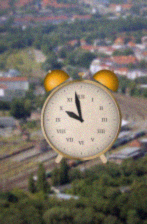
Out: {"hour": 9, "minute": 58}
